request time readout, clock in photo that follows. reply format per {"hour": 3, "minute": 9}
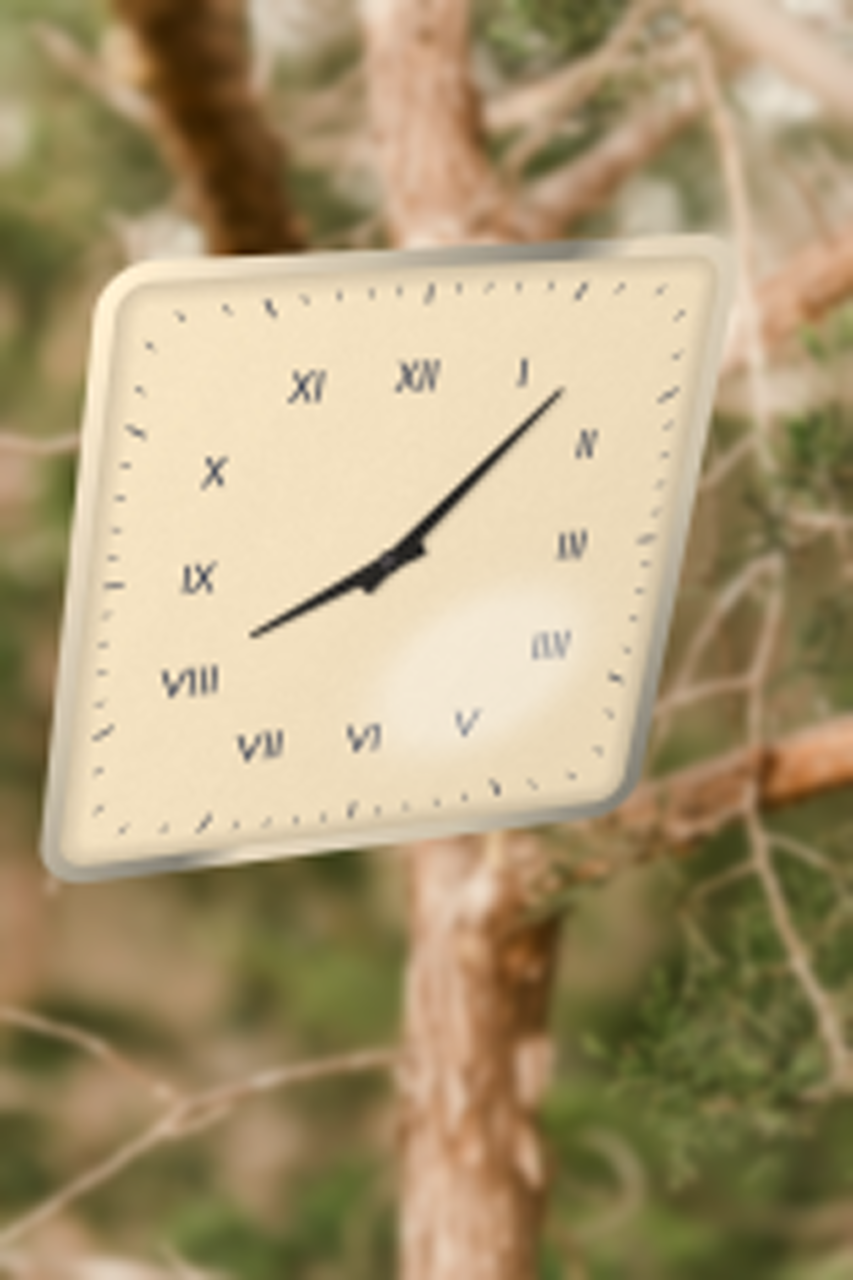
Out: {"hour": 8, "minute": 7}
